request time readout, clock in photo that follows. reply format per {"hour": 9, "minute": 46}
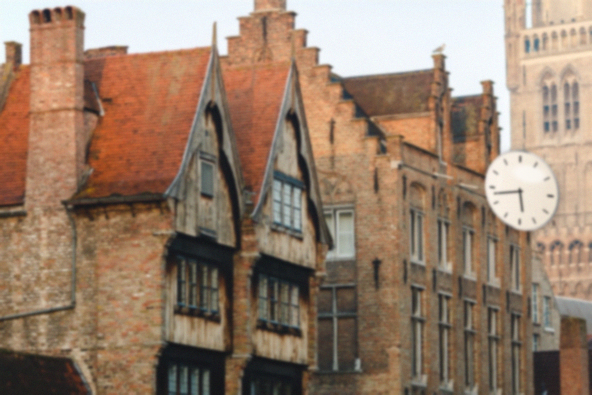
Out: {"hour": 5, "minute": 43}
